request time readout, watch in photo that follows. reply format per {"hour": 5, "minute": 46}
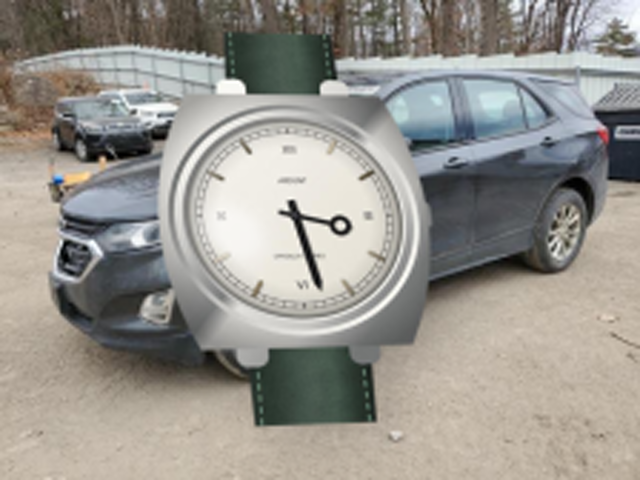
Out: {"hour": 3, "minute": 28}
